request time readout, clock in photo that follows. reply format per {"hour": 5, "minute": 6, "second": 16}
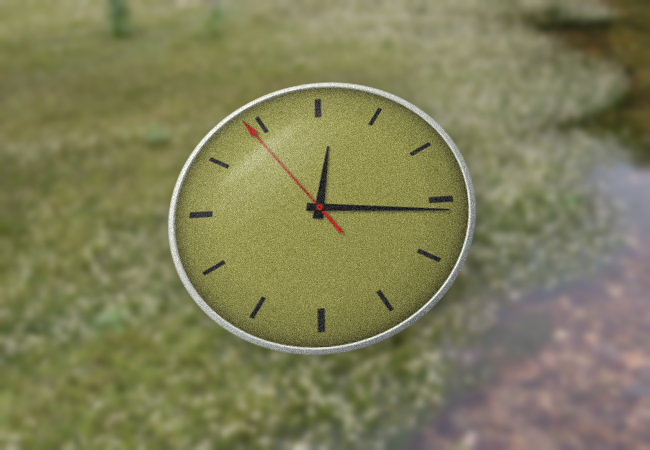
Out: {"hour": 12, "minute": 15, "second": 54}
